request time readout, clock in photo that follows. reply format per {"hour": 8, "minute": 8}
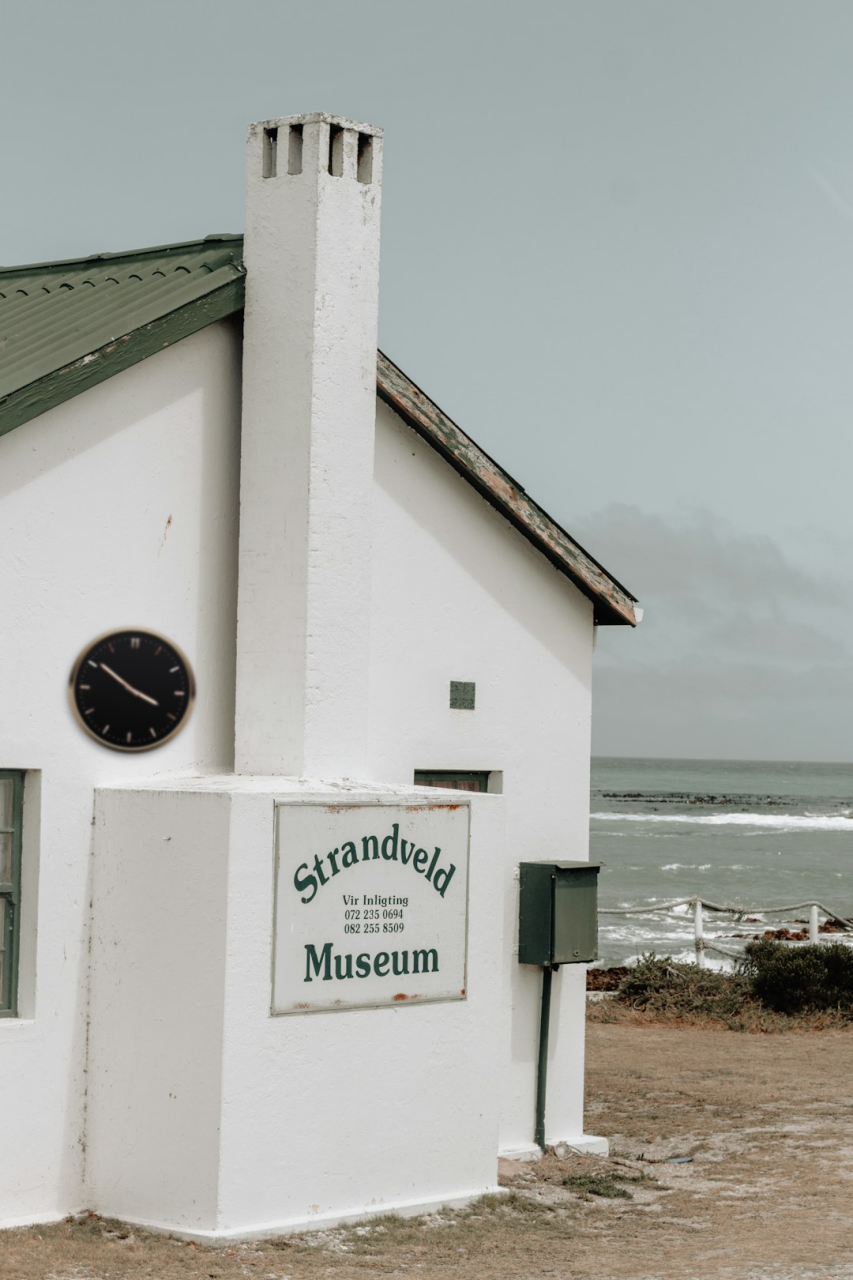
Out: {"hour": 3, "minute": 51}
